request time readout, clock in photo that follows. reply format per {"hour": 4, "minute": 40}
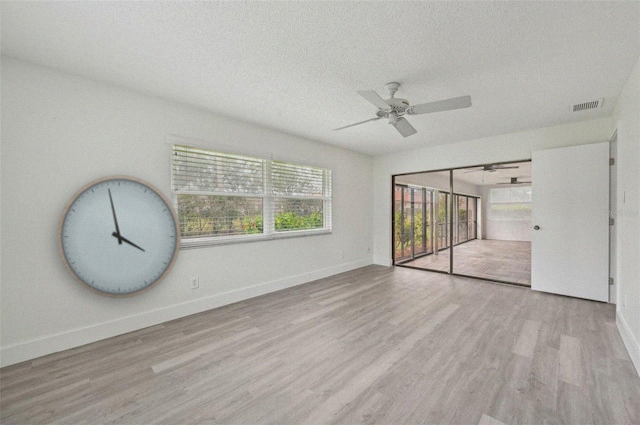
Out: {"hour": 3, "minute": 58}
